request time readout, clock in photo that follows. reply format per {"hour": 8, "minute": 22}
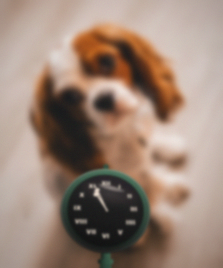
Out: {"hour": 10, "minute": 56}
